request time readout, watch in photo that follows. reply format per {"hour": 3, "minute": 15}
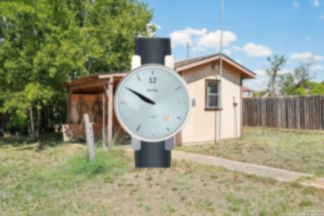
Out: {"hour": 9, "minute": 50}
